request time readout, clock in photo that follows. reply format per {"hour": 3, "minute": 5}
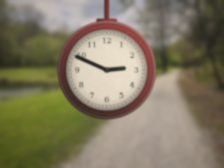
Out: {"hour": 2, "minute": 49}
